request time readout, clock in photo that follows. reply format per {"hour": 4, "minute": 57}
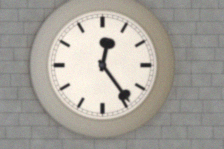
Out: {"hour": 12, "minute": 24}
